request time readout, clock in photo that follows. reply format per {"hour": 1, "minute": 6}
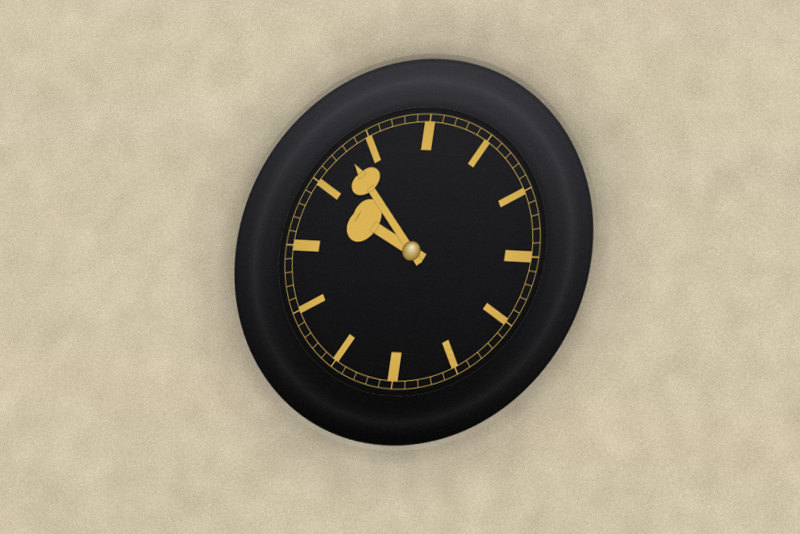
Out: {"hour": 9, "minute": 53}
